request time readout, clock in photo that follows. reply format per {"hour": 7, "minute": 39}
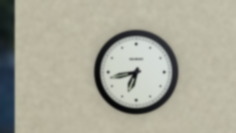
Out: {"hour": 6, "minute": 43}
